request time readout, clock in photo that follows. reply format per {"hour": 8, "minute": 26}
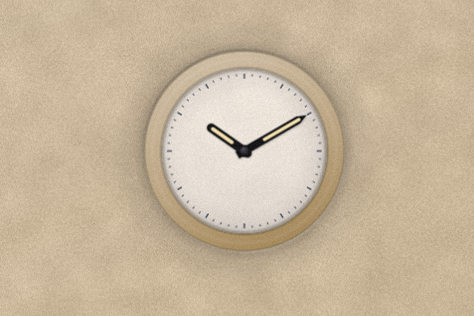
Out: {"hour": 10, "minute": 10}
